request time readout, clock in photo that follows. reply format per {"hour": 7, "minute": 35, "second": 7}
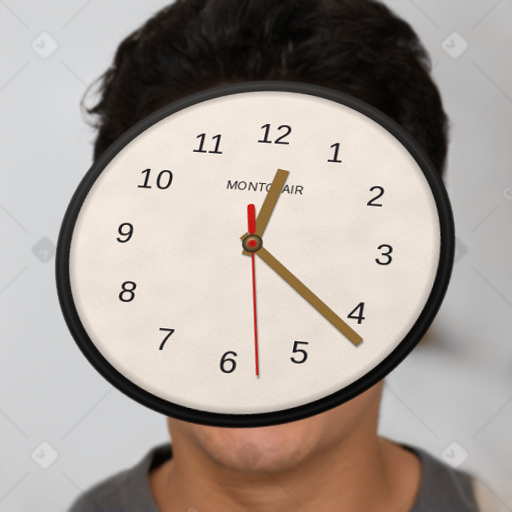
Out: {"hour": 12, "minute": 21, "second": 28}
